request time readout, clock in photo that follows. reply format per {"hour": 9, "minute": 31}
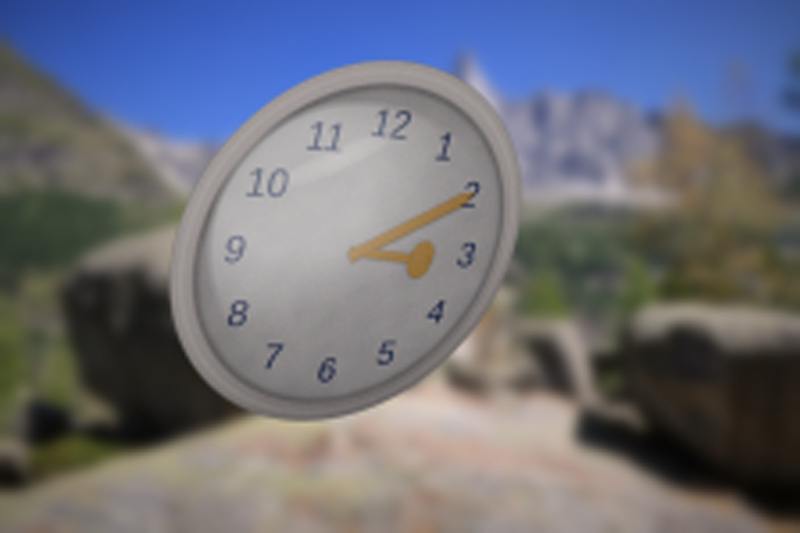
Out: {"hour": 3, "minute": 10}
